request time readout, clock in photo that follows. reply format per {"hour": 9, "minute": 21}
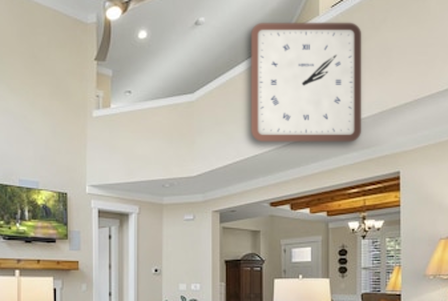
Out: {"hour": 2, "minute": 8}
